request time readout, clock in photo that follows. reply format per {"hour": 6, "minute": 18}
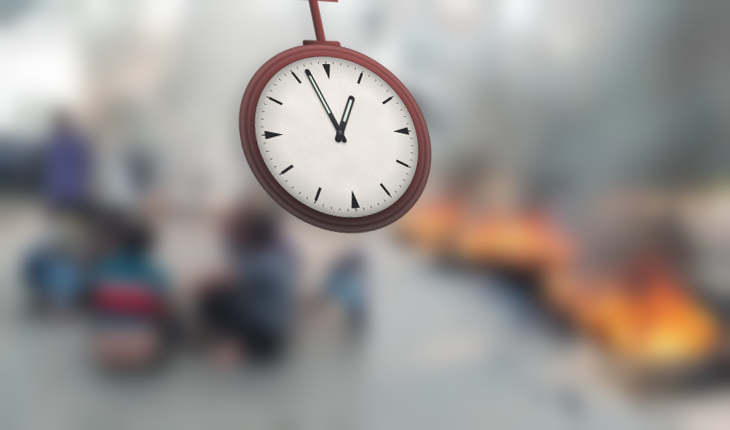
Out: {"hour": 12, "minute": 57}
